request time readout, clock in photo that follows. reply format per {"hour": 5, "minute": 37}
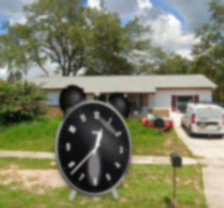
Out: {"hour": 12, "minute": 38}
